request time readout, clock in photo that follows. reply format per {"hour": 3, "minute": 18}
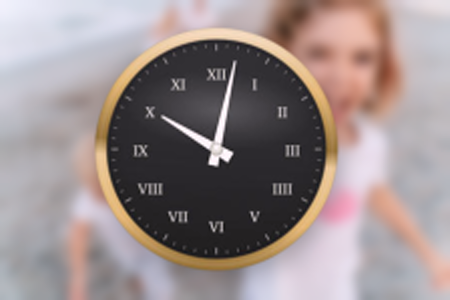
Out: {"hour": 10, "minute": 2}
